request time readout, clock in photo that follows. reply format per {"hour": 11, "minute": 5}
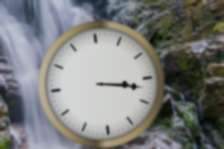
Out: {"hour": 3, "minute": 17}
